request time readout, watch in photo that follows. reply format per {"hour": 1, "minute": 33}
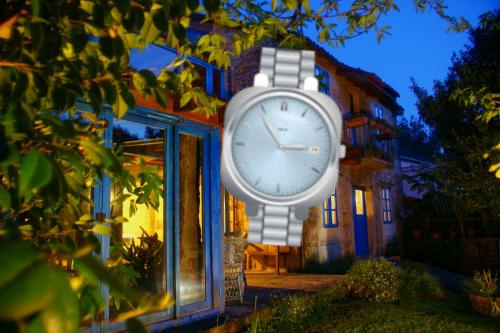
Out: {"hour": 2, "minute": 54}
